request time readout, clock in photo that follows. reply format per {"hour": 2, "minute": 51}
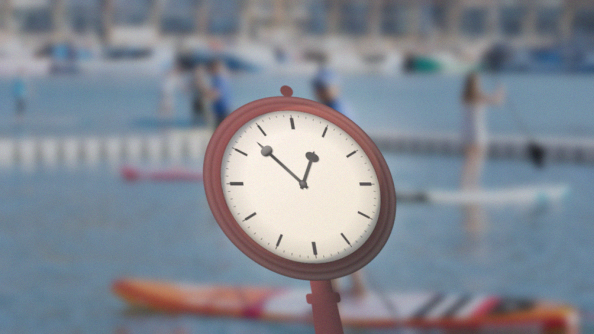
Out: {"hour": 12, "minute": 53}
